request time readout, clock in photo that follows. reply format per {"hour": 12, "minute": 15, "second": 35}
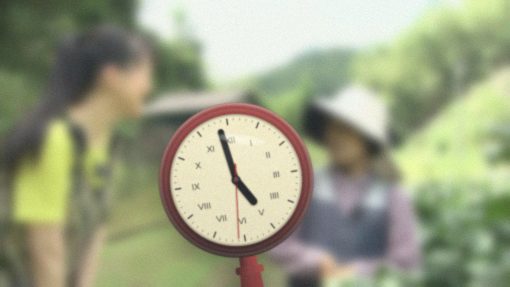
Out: {"hour": 4, "minute": 58, "second": 31}
